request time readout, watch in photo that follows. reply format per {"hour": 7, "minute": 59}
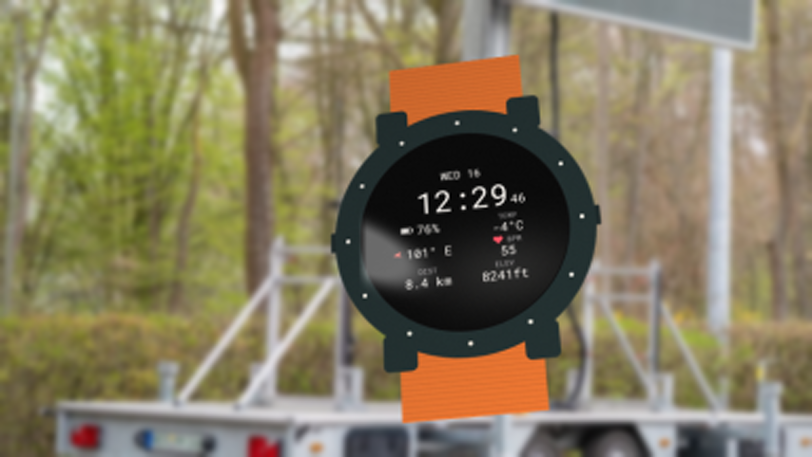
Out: {"hour": 12, "minute": 29}
